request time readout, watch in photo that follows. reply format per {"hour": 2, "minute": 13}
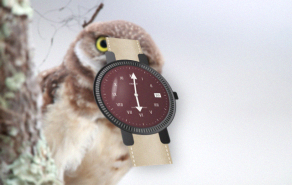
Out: {"hour": 6, "minute": 1}
